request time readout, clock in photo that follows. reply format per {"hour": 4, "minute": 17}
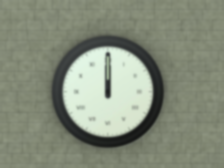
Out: {"hour": 12, "minute": 0}
